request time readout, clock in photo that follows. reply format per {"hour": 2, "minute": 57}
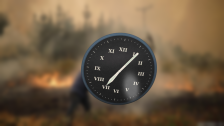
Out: {"hour": 7, "minute": 6}
